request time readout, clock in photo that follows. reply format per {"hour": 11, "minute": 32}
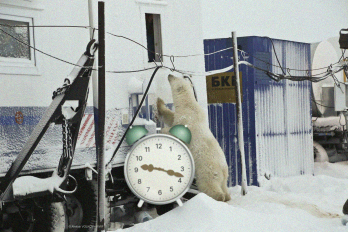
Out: {"hour": 9, "minute": 18}
